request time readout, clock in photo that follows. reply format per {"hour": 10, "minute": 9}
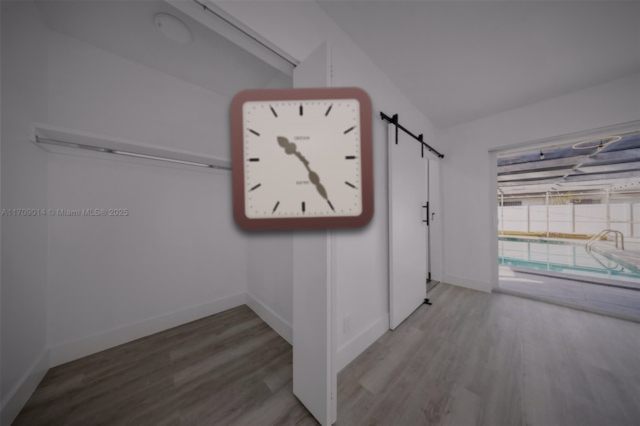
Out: {"hour": 10, "minute": 25}
